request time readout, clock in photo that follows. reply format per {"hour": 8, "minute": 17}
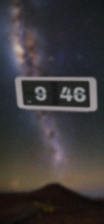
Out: {"hour": 9, "minute": 46}
